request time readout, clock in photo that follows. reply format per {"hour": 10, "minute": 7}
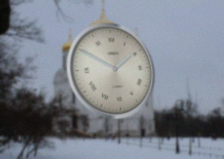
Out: {"hour": 1, "minute": 50}
